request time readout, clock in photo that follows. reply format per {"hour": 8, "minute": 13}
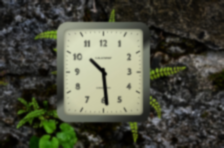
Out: {"hour": 10, "minute": 29}
